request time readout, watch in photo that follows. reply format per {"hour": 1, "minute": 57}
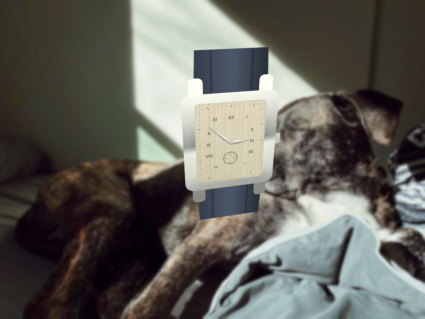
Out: {"hour": 2, "minute": 52}
